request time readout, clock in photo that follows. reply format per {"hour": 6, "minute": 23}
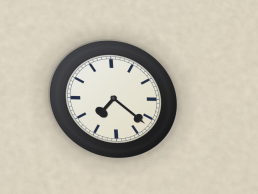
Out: {"hour": 7, "minute": 22}
